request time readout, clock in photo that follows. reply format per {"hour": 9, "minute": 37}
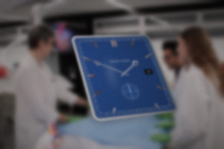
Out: {"hour": 1, "minute": 50}
